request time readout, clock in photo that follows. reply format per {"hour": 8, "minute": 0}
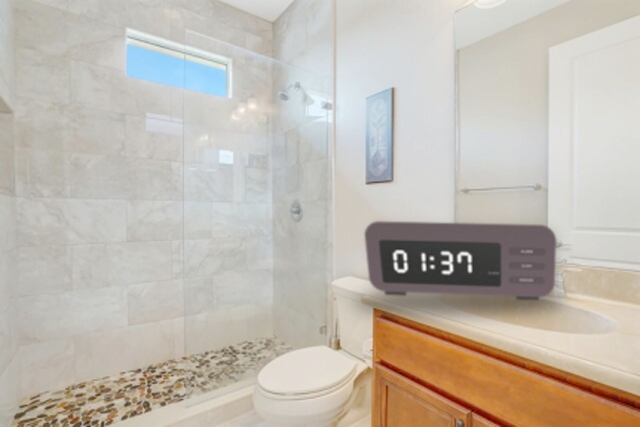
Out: {"hour": 1, "minute": 37}
